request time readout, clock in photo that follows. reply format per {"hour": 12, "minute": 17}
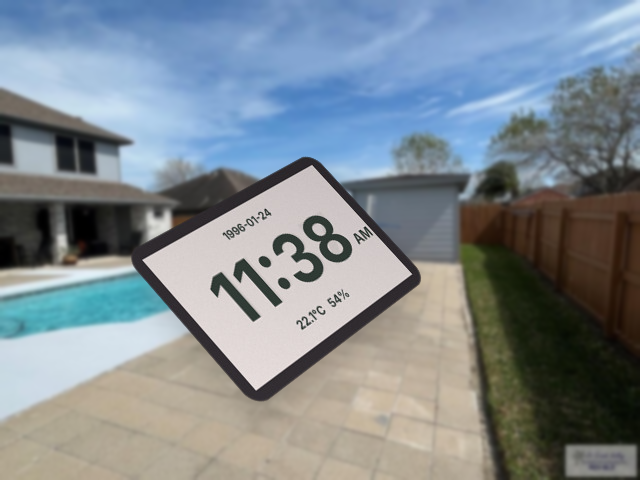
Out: {"hour": 11, "minute": 38}
